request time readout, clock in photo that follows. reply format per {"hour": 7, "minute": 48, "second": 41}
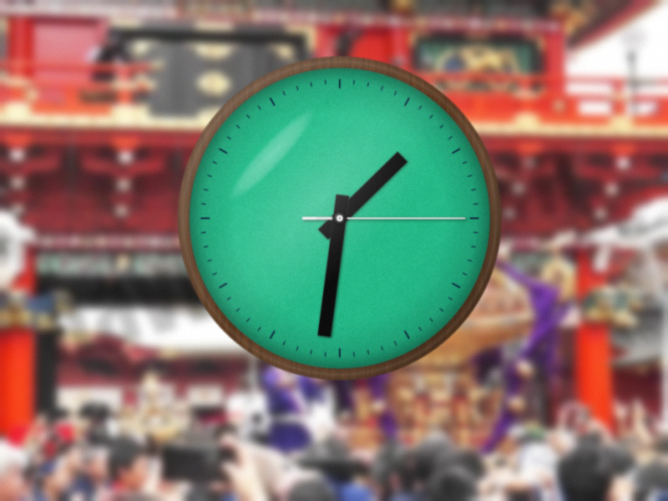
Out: {"hour": 1, "minute": 31, "second": 15}
